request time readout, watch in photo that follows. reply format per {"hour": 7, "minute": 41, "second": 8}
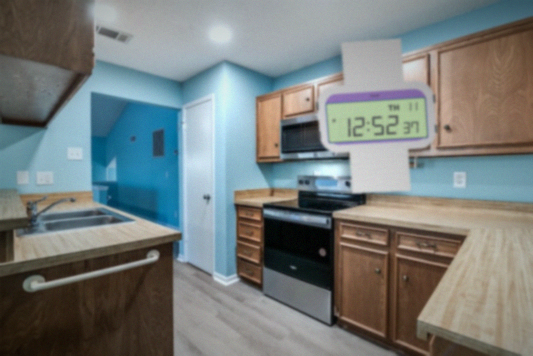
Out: {"hour": 12, "minute": 52, "second": 37}
